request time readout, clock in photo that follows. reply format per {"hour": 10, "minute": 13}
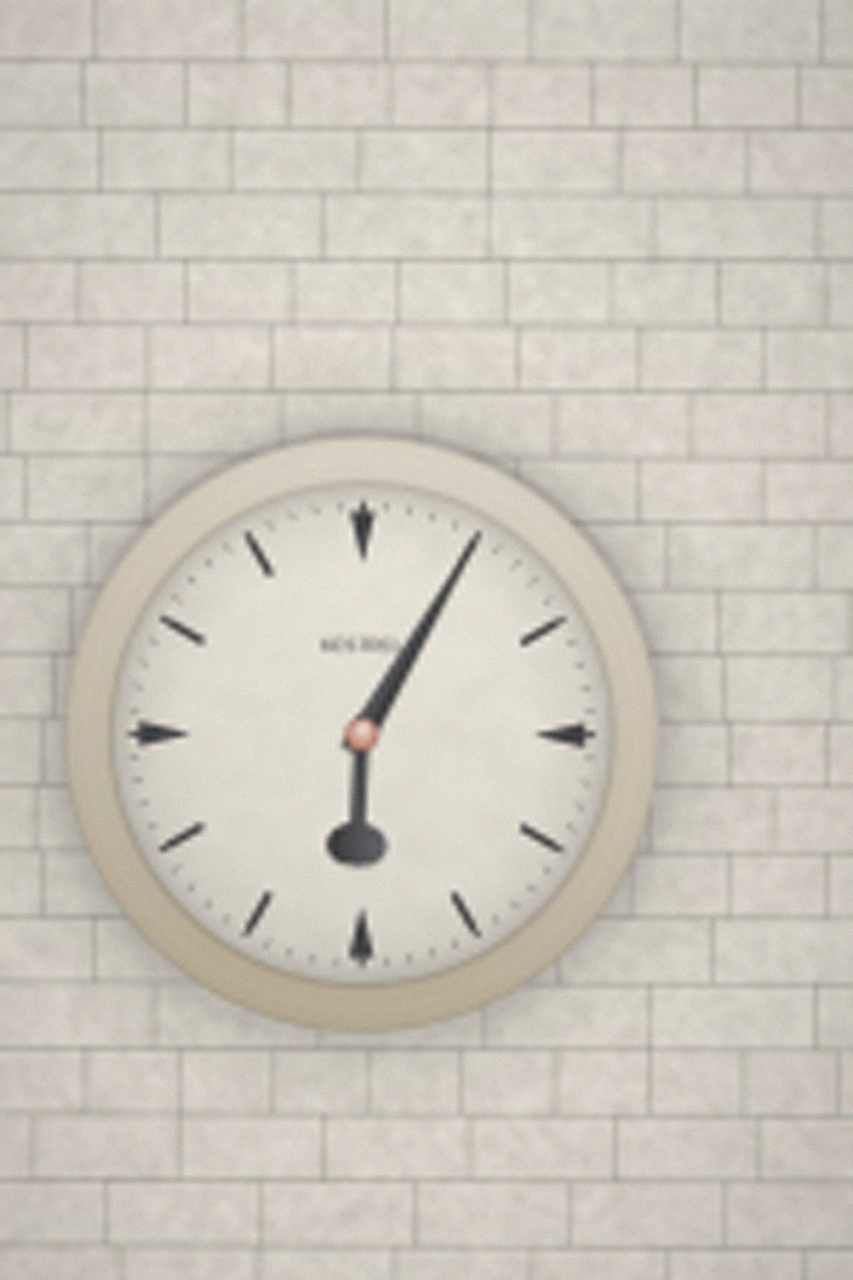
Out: {"hour": 6, "minute": 5}
